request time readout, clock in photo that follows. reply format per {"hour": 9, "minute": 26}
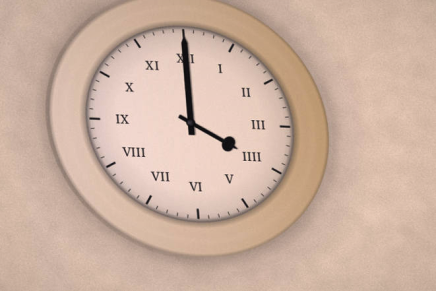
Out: {"hour": 4, "minute": 0}
